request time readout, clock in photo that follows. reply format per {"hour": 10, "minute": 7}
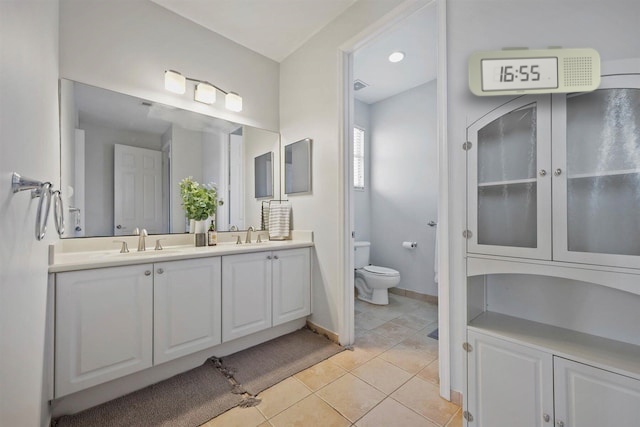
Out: {"hour": 16, "minute": 55}
